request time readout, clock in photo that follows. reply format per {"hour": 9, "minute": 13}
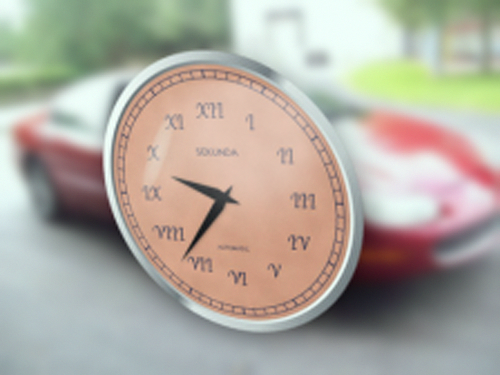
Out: {"hour": 9, "minute": 37}
